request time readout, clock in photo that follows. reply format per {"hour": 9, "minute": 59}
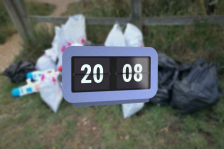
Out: {"hour": 20, "minute": 8}
